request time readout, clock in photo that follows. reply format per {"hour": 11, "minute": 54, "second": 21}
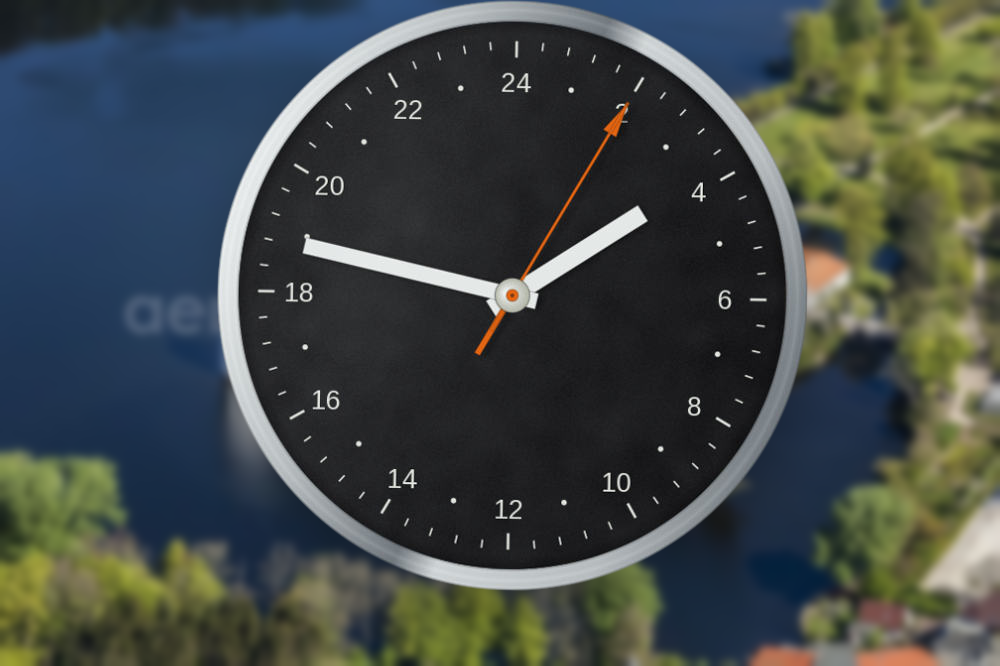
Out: {"hour": 3, "minute": 47, "second": 5}
